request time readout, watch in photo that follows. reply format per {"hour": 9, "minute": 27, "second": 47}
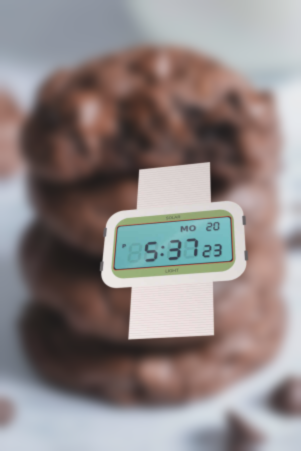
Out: {"hour": 5, "minute": 37, "second": 23}
